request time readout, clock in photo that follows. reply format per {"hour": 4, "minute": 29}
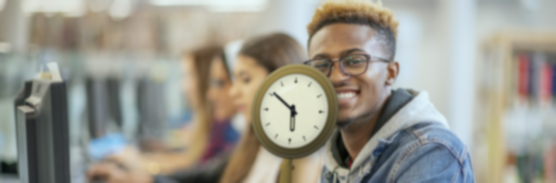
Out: {"hour": 5, "minute": 51}
